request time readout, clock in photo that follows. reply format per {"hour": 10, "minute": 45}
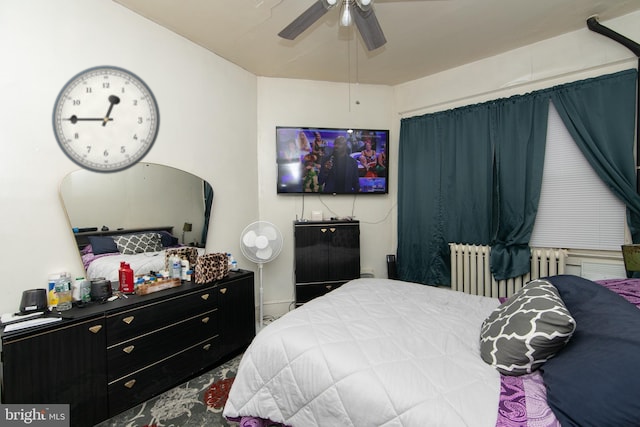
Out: {"hour": 12, "minute": 45}
